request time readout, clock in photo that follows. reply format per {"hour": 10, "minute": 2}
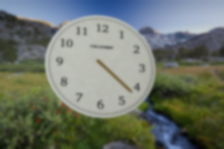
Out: {"hour": 4, "minute": 22}
